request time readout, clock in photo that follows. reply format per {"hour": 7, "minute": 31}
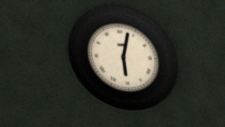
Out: {"hour": 6, "minute": 3}
